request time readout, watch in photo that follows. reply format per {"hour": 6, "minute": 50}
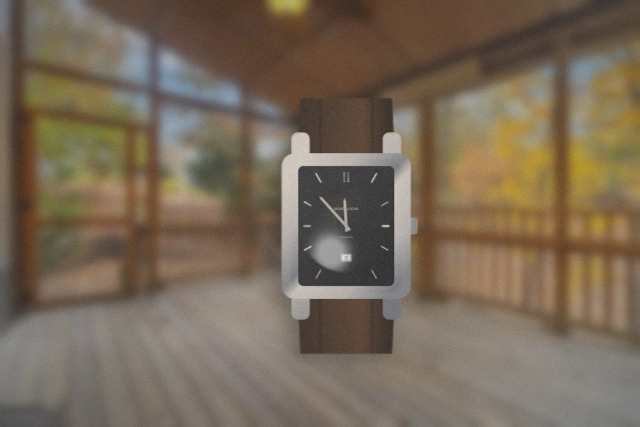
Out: {"hour": 11, "minute": 53}
